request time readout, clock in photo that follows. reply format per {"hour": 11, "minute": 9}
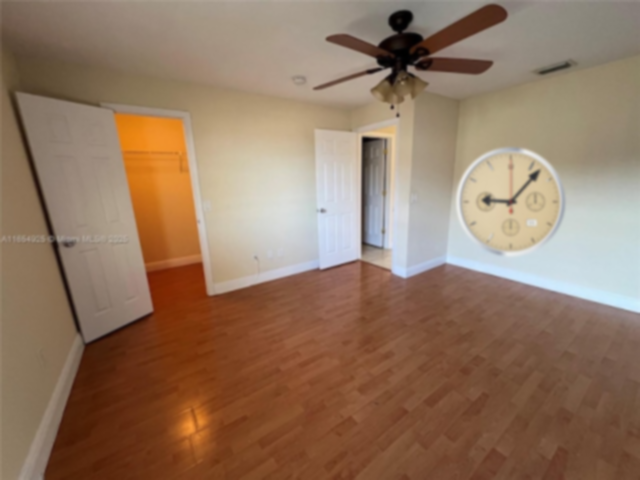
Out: {"hour": 9, "minute": 7}
